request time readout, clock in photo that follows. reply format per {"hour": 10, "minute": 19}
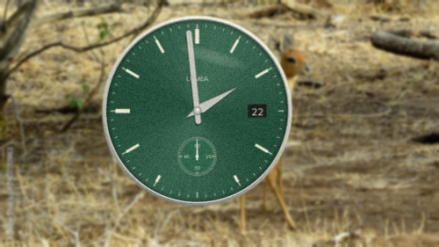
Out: {"hour": 1, "minute": 59}
